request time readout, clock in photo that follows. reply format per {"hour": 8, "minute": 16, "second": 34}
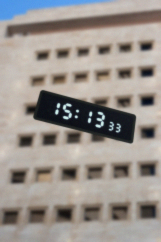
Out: {"hour": 15, "minute": 13, "second": 33}
